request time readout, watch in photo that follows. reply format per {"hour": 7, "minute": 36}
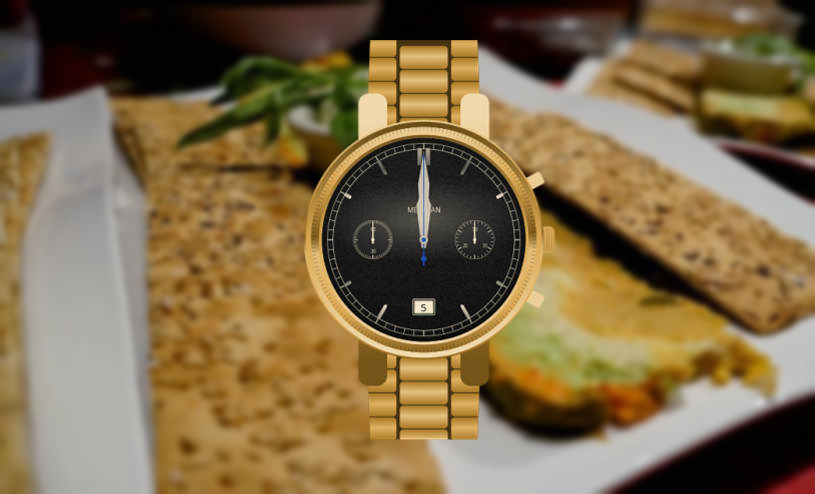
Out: {"hour": 12, "minute": 0}
